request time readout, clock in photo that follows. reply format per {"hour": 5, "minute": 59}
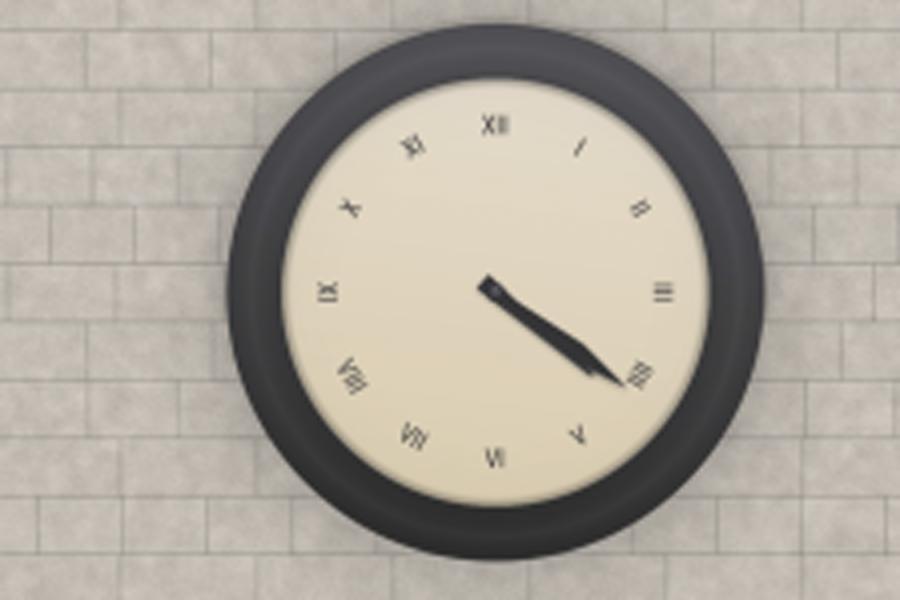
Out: {"hour": 4, "minute": 21}
